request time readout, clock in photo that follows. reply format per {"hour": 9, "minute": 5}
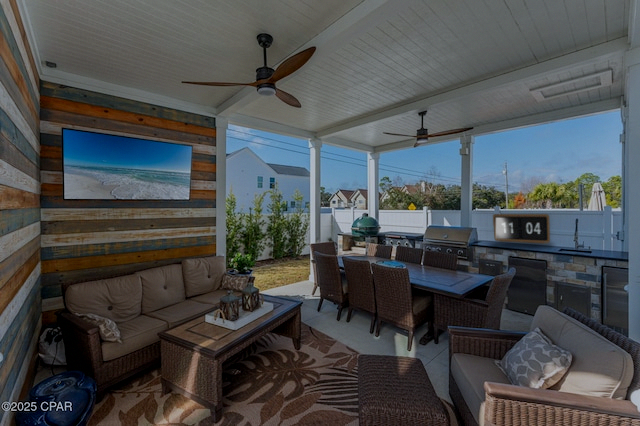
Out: {"hour": 11, "minute": 4}
